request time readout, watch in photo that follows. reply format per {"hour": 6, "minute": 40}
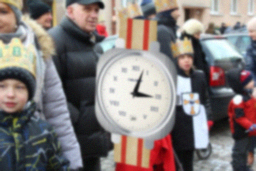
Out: {"hour": 3, "minute": 3}
